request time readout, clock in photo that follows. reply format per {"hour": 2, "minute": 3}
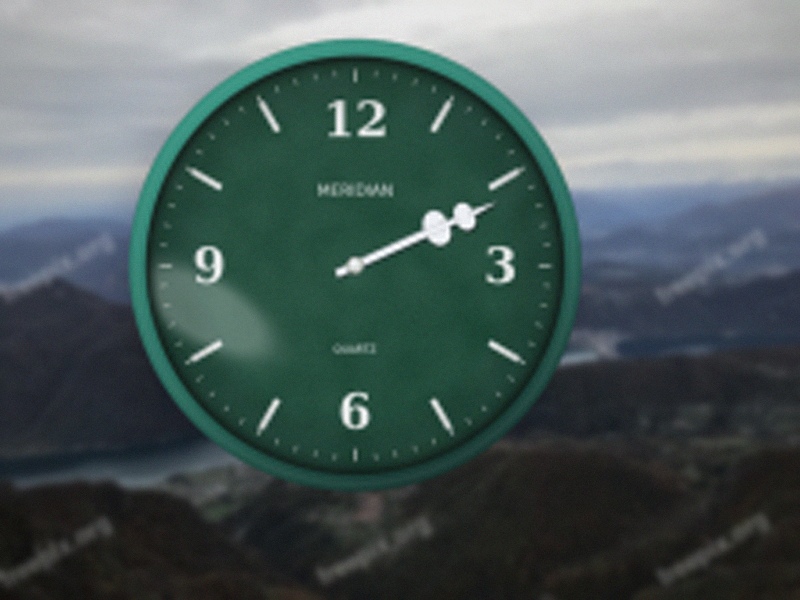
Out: {"hour": 2, "minute": 11}
